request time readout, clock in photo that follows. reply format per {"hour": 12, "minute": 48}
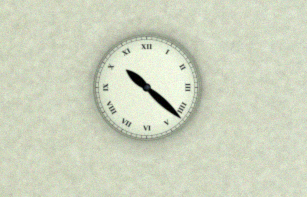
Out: {"hour": 10, "minute": 22}
